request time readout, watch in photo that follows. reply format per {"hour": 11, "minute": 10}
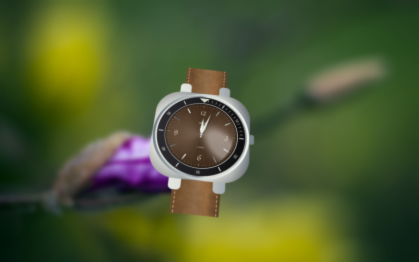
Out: {"hour": 12, "minute": 3}
